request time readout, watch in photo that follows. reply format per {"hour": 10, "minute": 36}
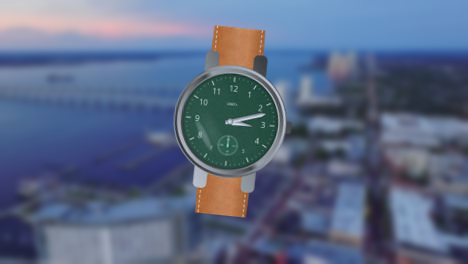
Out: {"hour": 3, "minute": 12}
